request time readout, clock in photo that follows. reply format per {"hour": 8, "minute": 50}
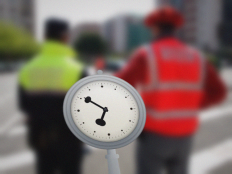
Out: {"hour": 6, "minute": 51}
